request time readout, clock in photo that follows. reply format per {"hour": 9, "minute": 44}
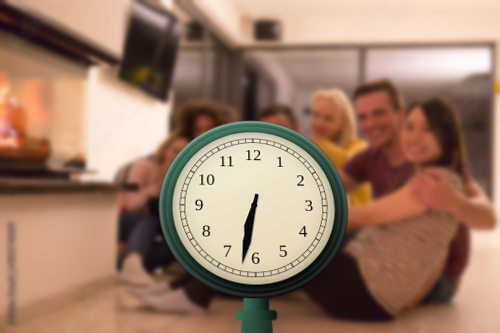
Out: {"hour": 6, "minute": 32}
